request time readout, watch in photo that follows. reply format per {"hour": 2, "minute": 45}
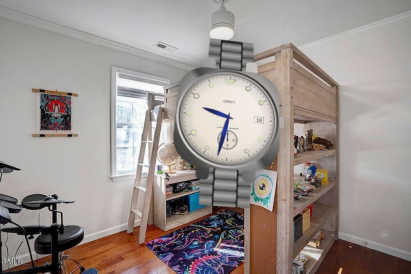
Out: {"hour": 9, "minute": 32}
